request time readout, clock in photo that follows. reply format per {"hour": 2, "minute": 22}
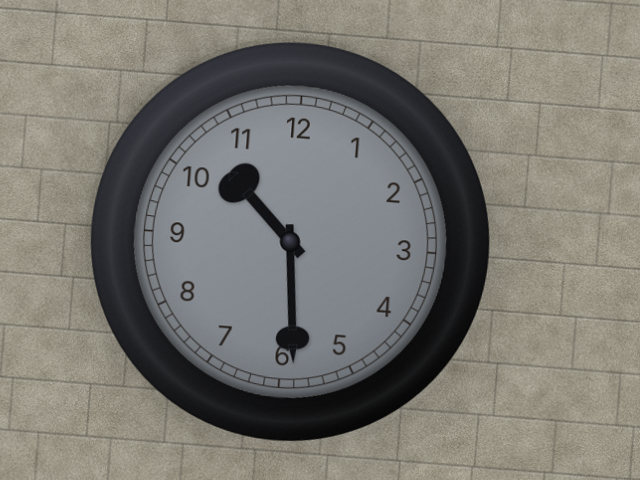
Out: {"hour": 10, "minute": 29}
